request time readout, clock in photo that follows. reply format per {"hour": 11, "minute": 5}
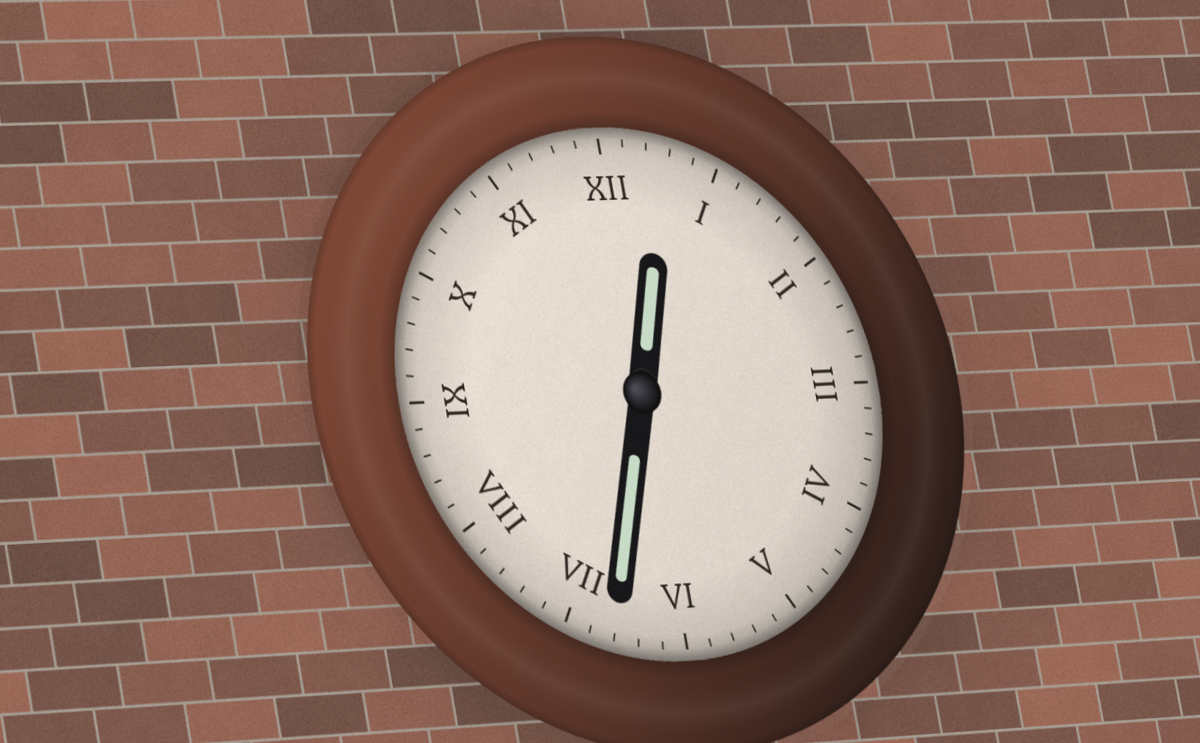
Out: {"hour": 12, "minute": 33}
